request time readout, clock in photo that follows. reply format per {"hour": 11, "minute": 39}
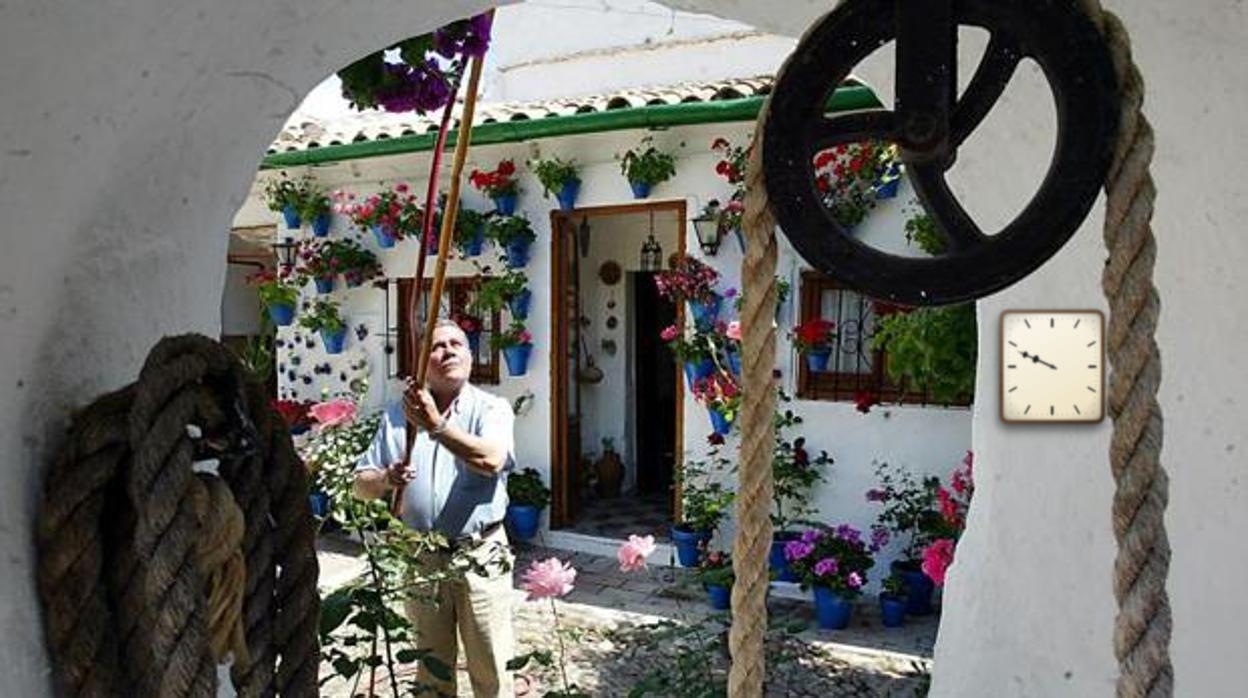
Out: {"hour": 9, "minute": 49}
